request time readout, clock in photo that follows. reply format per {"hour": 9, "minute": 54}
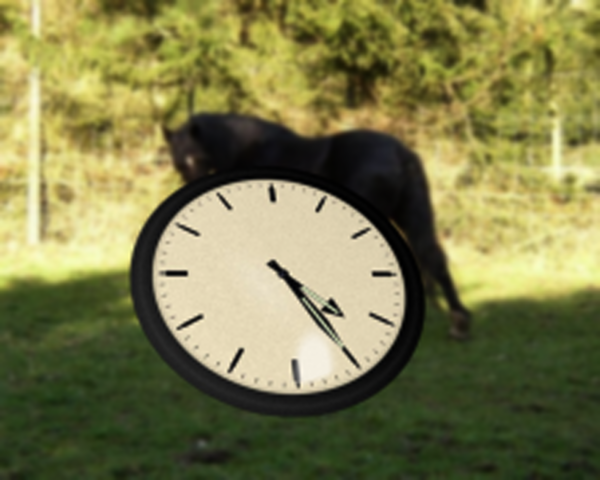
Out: {"hour": 4, "minute": 25}
